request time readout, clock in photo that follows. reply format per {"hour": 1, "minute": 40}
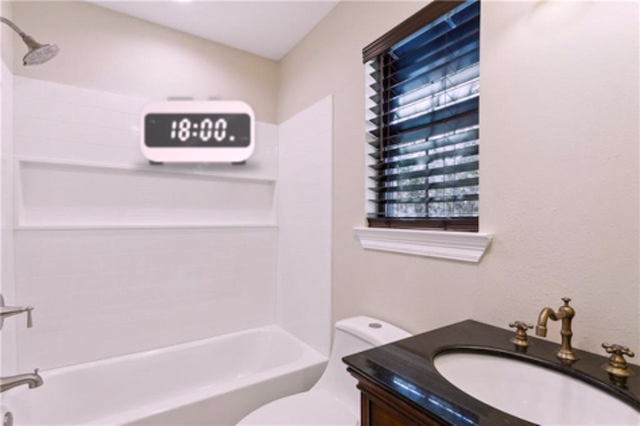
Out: {"hour": 18, "minute": 0}
